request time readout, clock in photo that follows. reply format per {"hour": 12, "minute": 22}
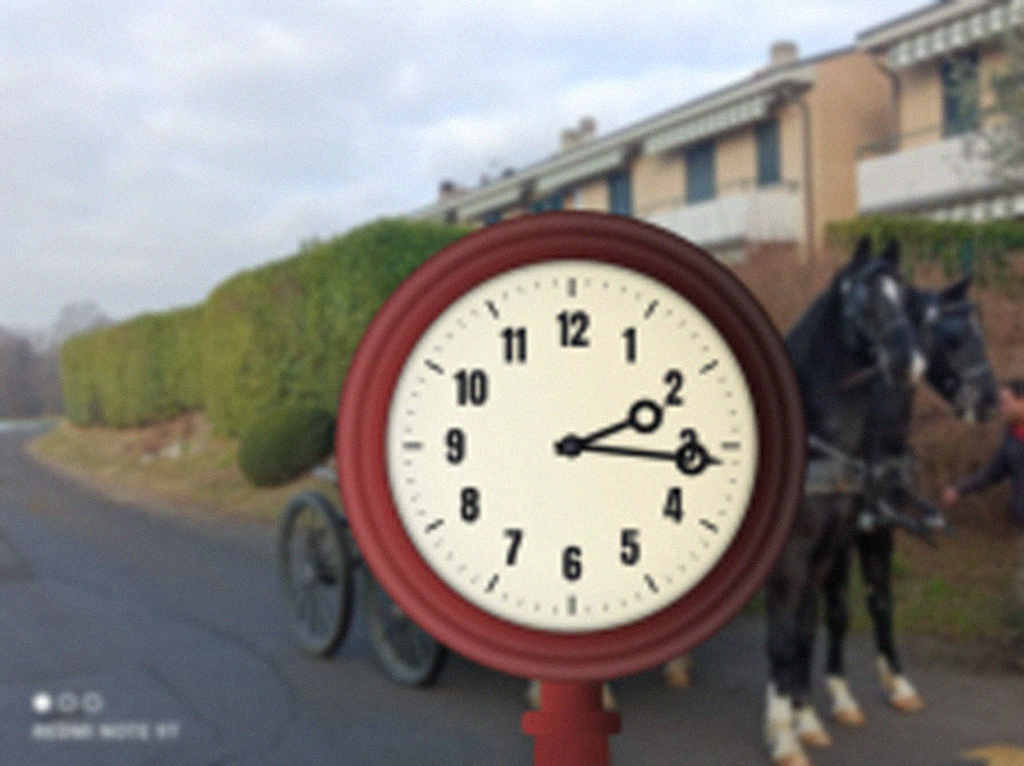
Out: {"hour": 2, "minute": 16}
